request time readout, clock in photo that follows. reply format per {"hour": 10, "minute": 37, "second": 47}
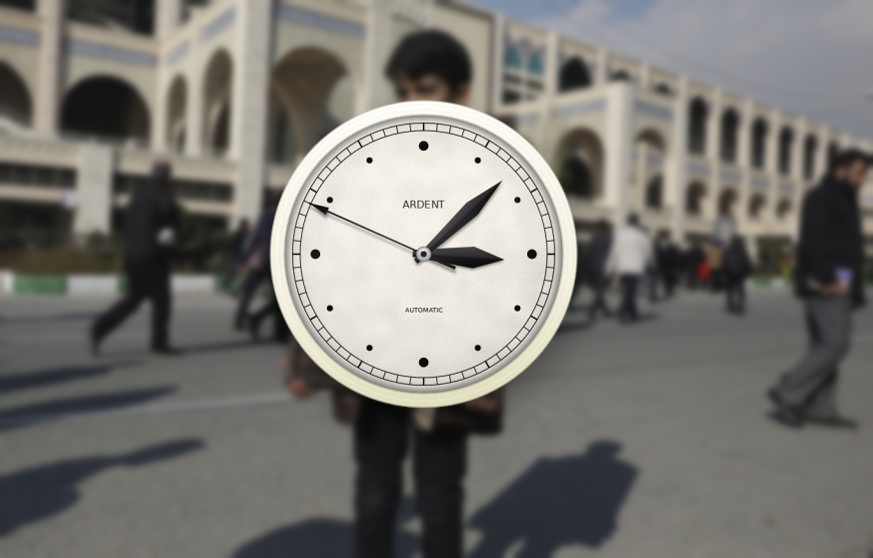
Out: {"hour": 3, "minute": 7, "second": 49}
